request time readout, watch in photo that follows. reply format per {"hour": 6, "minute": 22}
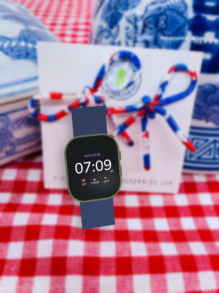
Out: {"hour": 7, "minute": 9}
